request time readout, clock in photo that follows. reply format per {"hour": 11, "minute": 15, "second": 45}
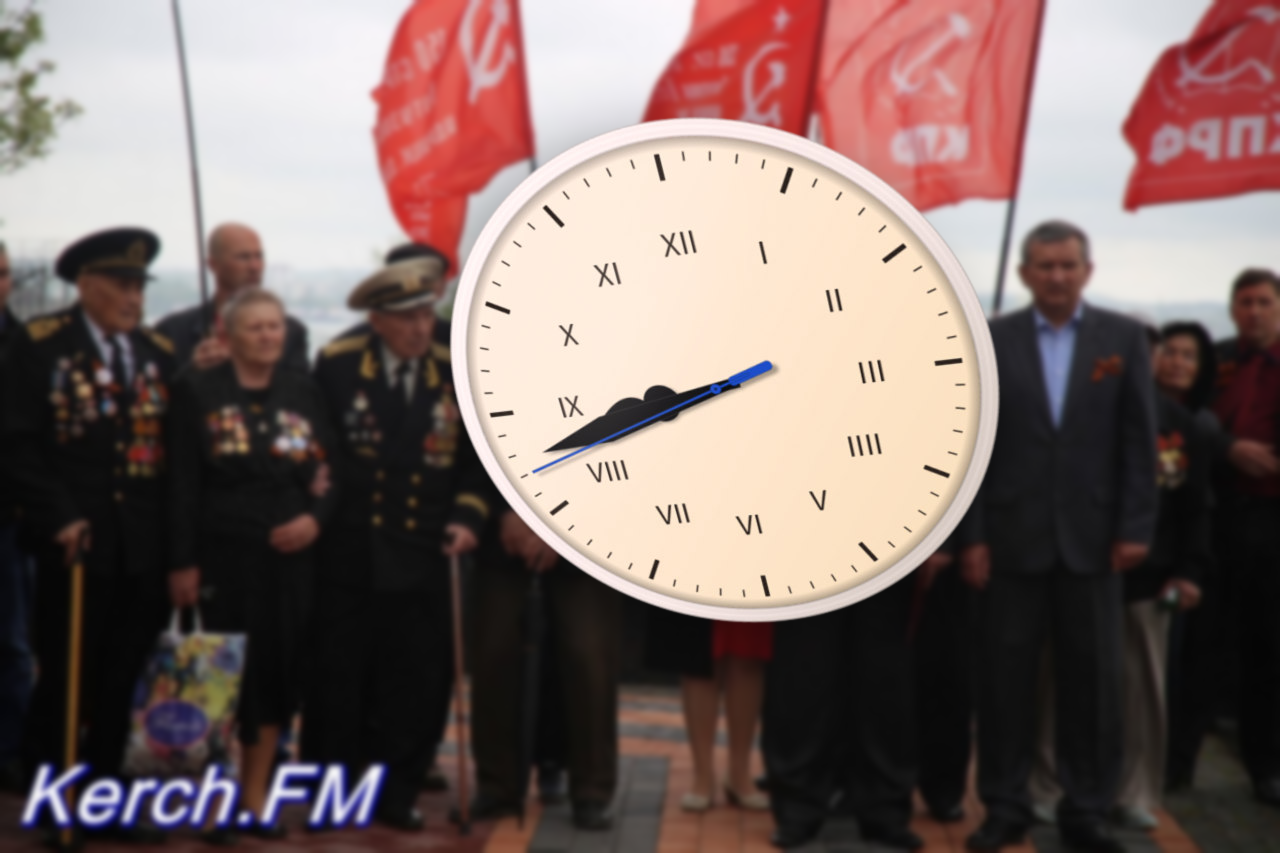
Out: {"hour": 8, "minute": 42, "second": 42}
